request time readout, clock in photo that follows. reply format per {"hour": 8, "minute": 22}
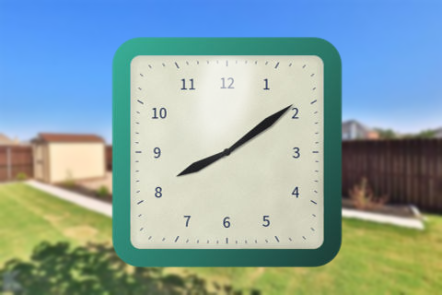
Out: {"hour": 8, "minute": 9}
